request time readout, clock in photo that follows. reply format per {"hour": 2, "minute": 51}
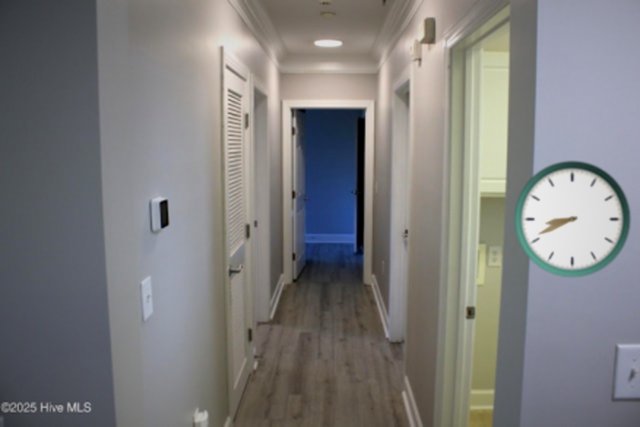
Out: {"hour": 8, "minute": 41}
